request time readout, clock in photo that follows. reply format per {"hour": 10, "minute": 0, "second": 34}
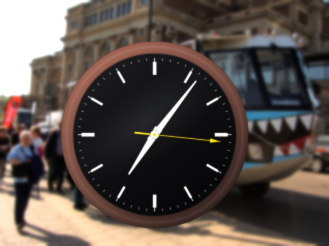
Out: {"hour": 7, "minute": 6, "second": 16}
